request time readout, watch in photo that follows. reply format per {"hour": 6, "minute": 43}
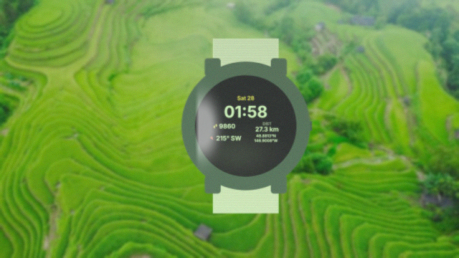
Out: {"hour": 1, "minute": 58}
